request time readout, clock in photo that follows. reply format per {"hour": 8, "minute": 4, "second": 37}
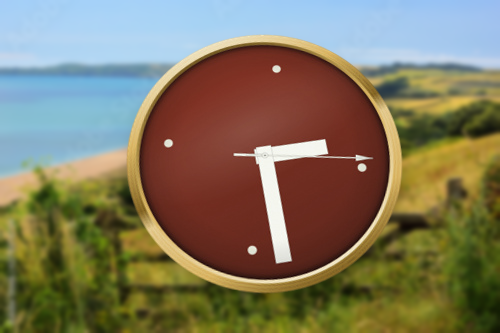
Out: {"hour": 2, "minute": 27, "second": 14}
